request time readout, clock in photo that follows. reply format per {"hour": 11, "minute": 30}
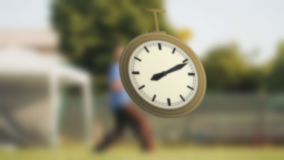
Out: {"hour": 8, "minute": 11}
